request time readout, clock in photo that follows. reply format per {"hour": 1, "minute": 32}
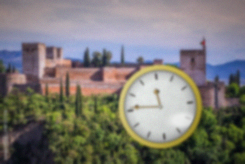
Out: {"hour": 11, "minute": 46}
